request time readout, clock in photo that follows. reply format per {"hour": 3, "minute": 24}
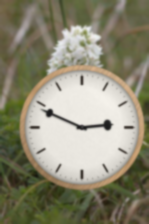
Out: {"hour": 2, "minute": 49}
